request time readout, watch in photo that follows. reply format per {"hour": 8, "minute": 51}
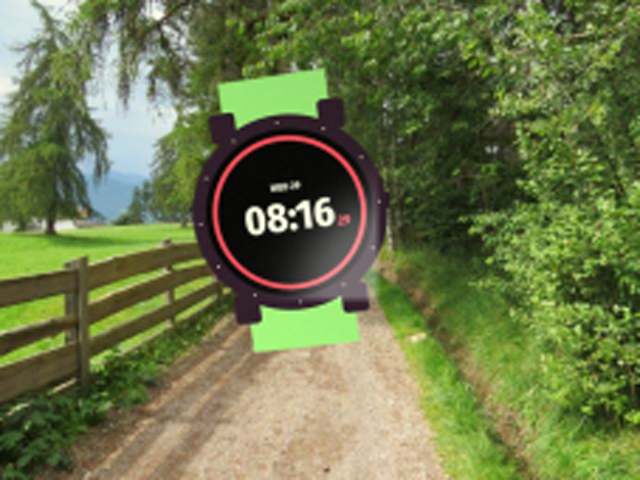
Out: {"hour": 8, "minute": 16}
